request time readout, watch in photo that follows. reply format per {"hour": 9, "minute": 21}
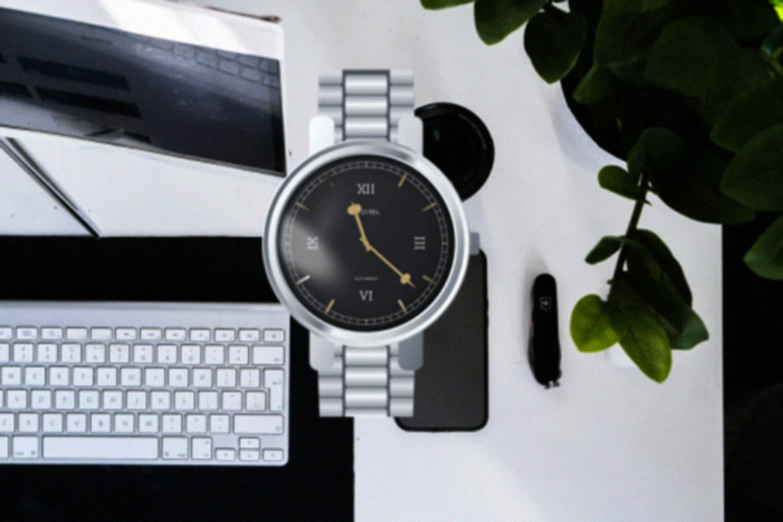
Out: {"hour": 11, "minute": 22}
